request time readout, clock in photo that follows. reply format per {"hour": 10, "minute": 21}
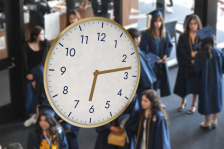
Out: {"hour": 6, "minute": 13}
